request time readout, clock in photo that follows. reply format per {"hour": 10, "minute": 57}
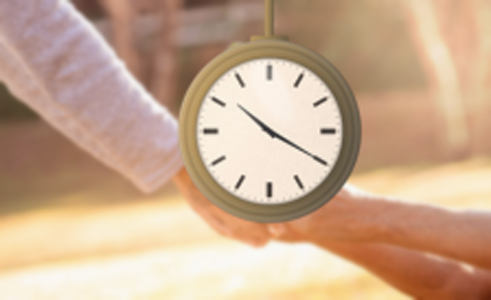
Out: {"hour": 10, "minute": 20}
